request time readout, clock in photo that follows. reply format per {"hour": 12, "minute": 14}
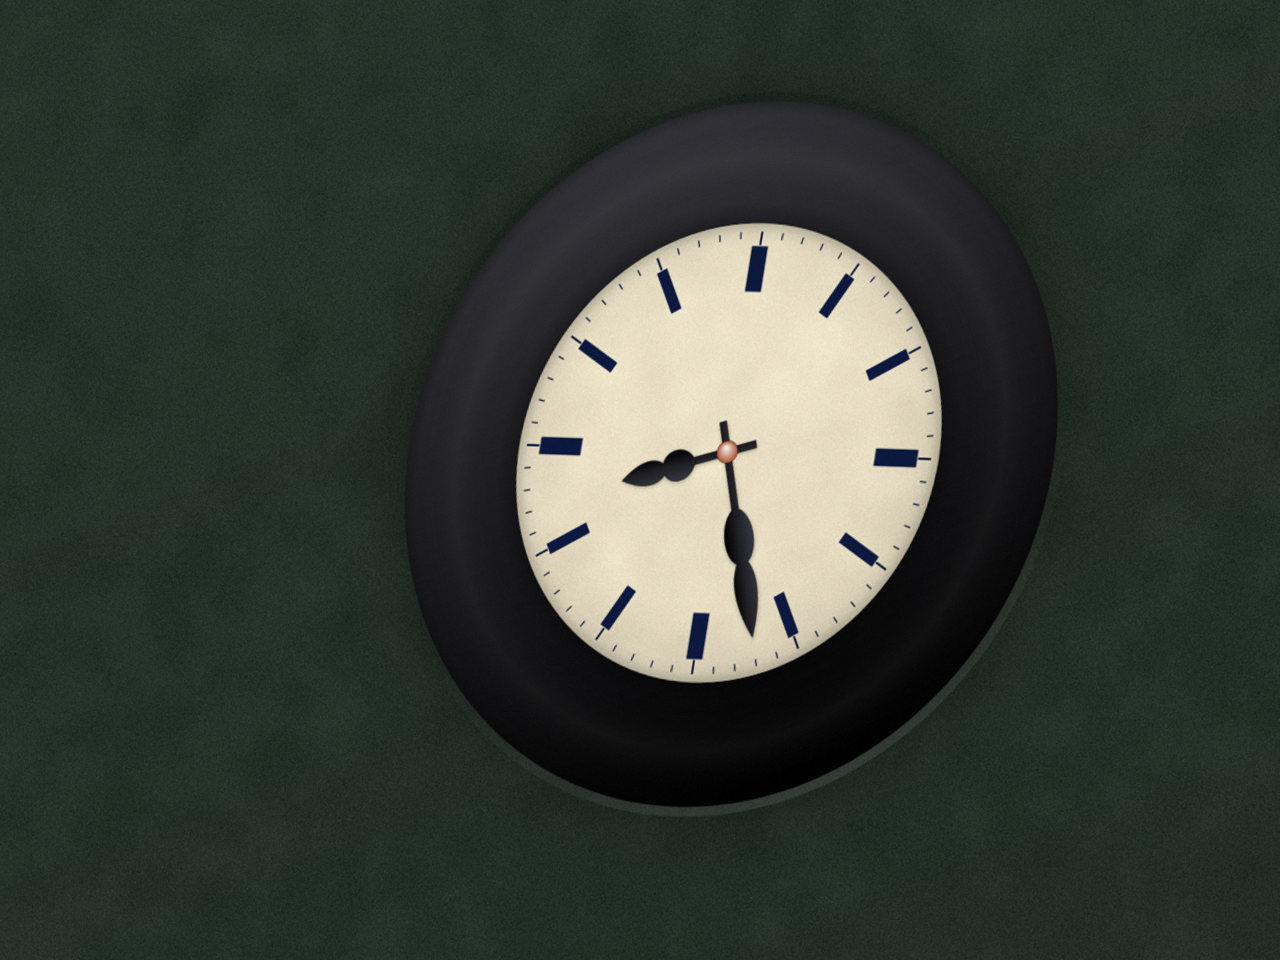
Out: {"hour": 8, "minute": 27}
